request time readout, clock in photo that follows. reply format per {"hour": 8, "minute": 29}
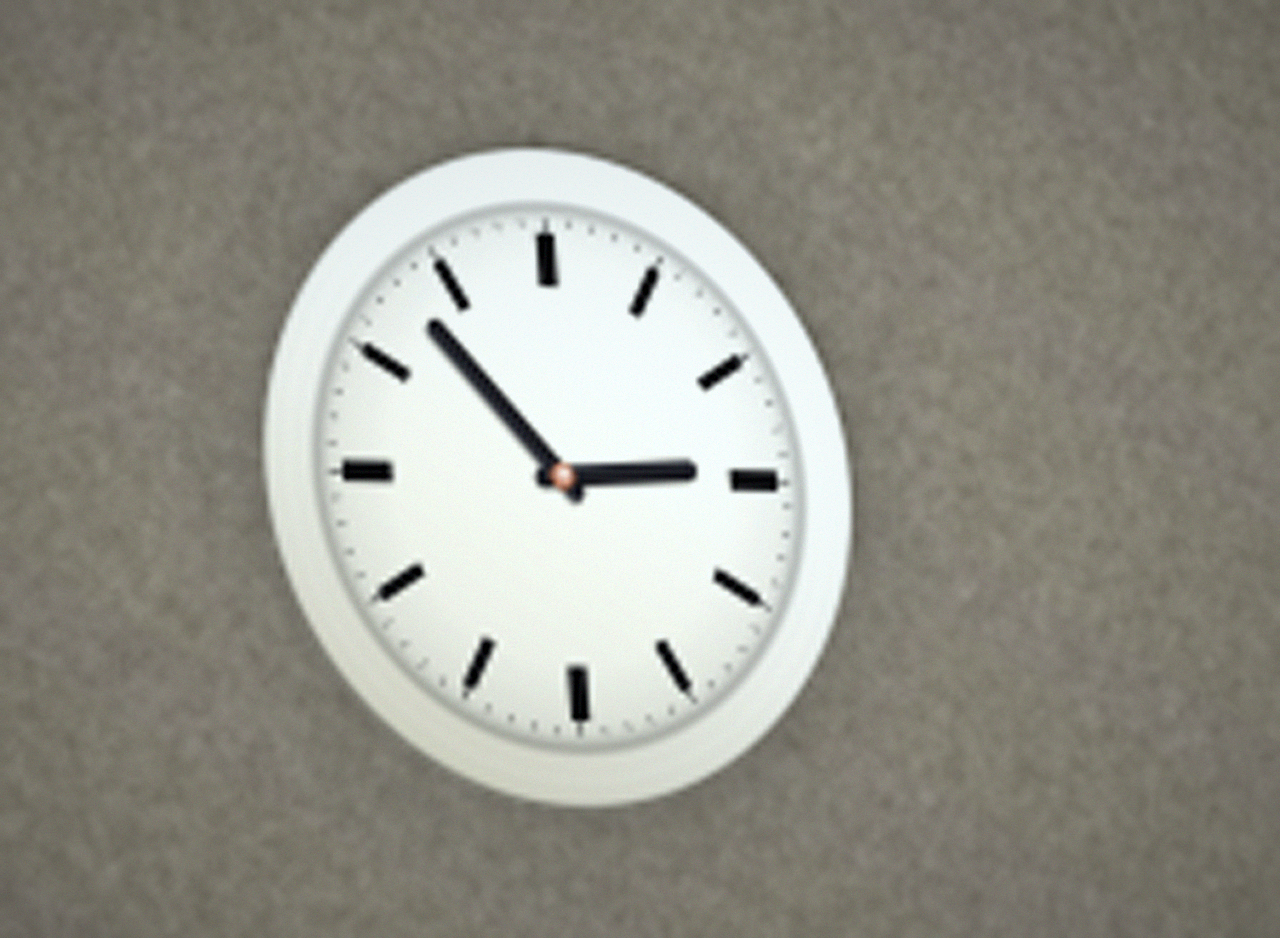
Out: {"hour": 2, "minute": 53}
